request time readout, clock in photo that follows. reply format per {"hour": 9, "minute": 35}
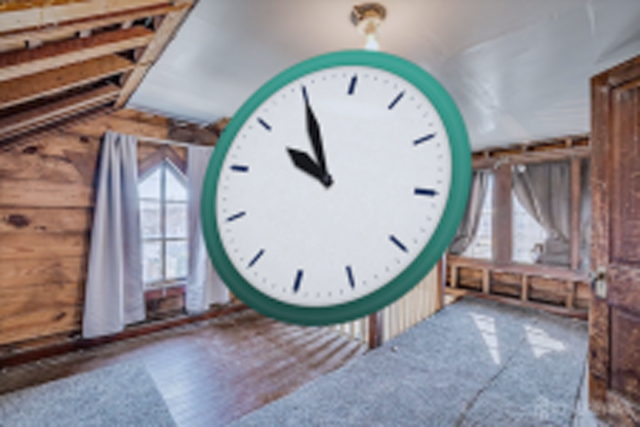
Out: {"hour": 9, "minute": 55}
